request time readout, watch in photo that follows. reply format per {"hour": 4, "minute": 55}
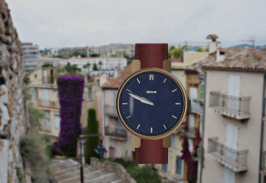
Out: {"hour": 9, "minute": 49}
